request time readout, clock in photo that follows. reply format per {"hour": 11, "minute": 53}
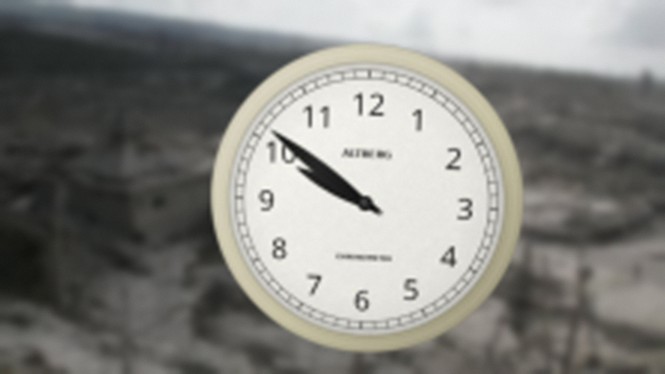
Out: {"hour": 9, "minute": 51}
